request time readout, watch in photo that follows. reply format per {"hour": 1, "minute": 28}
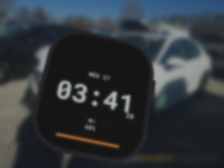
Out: {"hour": 3, "minute": 41}
